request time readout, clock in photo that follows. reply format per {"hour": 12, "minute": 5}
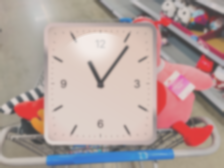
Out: {"hour": 11, "minute": 6}
